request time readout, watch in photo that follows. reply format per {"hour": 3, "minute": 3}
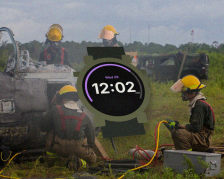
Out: {"hour": 12, "minute": 2}
